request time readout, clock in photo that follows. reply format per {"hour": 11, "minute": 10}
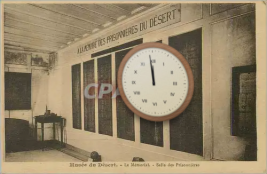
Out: {"hour": 11, "minute": 59}
